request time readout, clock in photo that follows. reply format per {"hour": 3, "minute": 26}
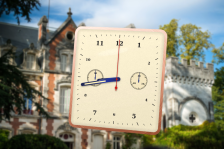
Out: {"hour": 8, "minute": 43}
